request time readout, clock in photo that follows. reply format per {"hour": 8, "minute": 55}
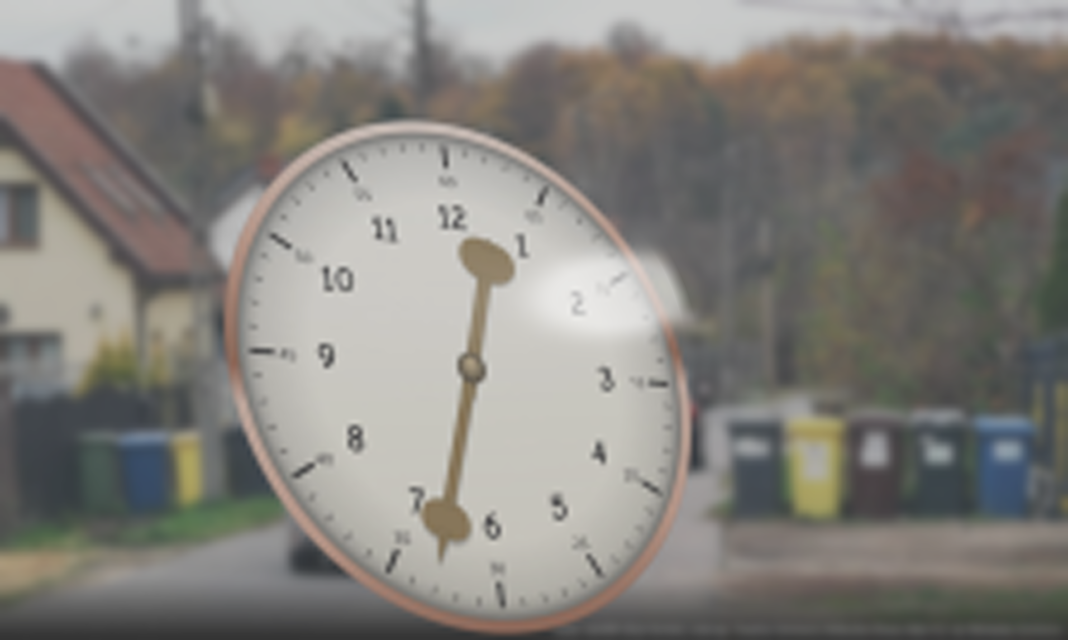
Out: {"hour": 12, "minute": 33}
